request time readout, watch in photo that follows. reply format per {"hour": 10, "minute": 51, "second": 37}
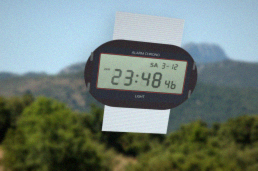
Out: {"hour": 23, "minute": 48, "second": 46}
